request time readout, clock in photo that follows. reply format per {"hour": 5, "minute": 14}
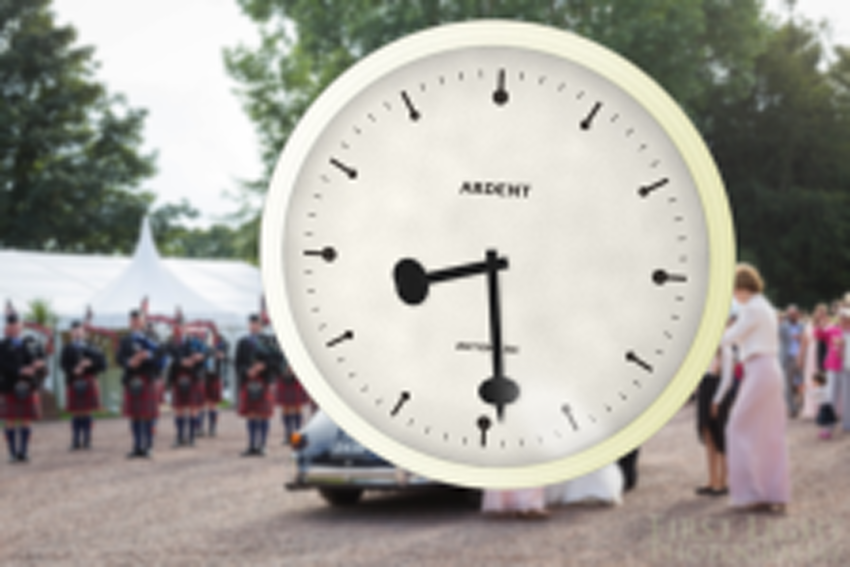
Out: {"hour": 8, "minute": 29}
